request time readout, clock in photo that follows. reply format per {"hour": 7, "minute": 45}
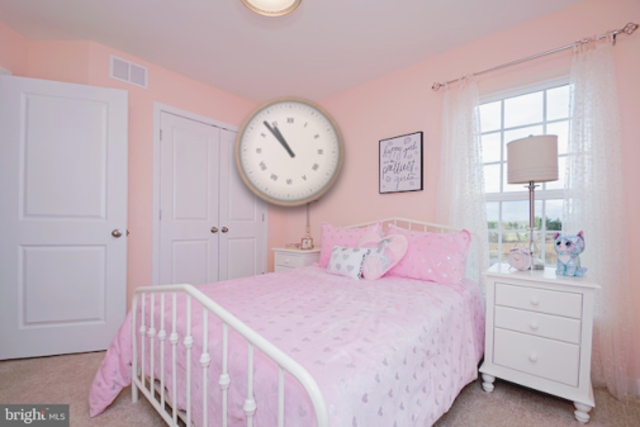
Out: {"hour": 10, "minute": 53}
